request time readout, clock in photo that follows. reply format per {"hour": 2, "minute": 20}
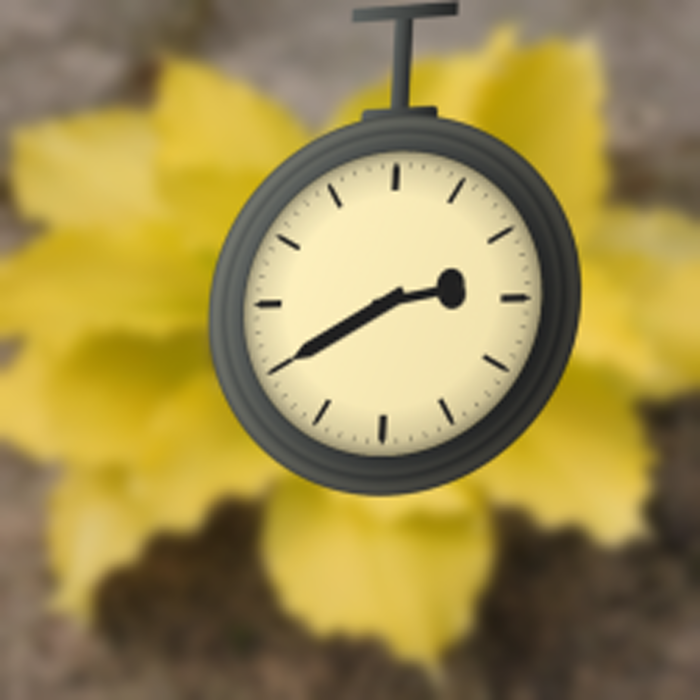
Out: {"hour": 2, "minute": 40}
